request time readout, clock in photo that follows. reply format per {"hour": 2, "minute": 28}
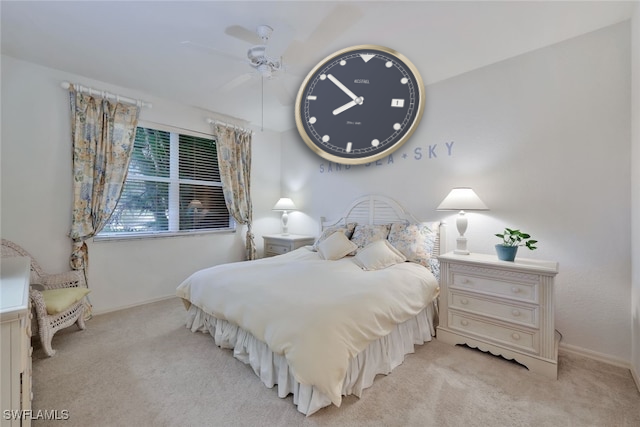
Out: {"hour": 7, "minute": 51}
